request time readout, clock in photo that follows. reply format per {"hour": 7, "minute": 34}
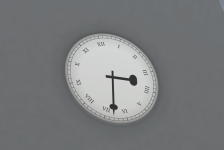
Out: {"hour": 3, "minute": 33}
